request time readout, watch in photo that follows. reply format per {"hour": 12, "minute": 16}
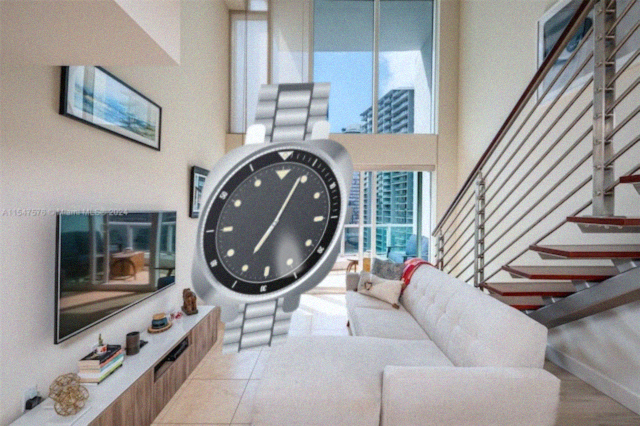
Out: {"hour": 7, "minute": 4}
